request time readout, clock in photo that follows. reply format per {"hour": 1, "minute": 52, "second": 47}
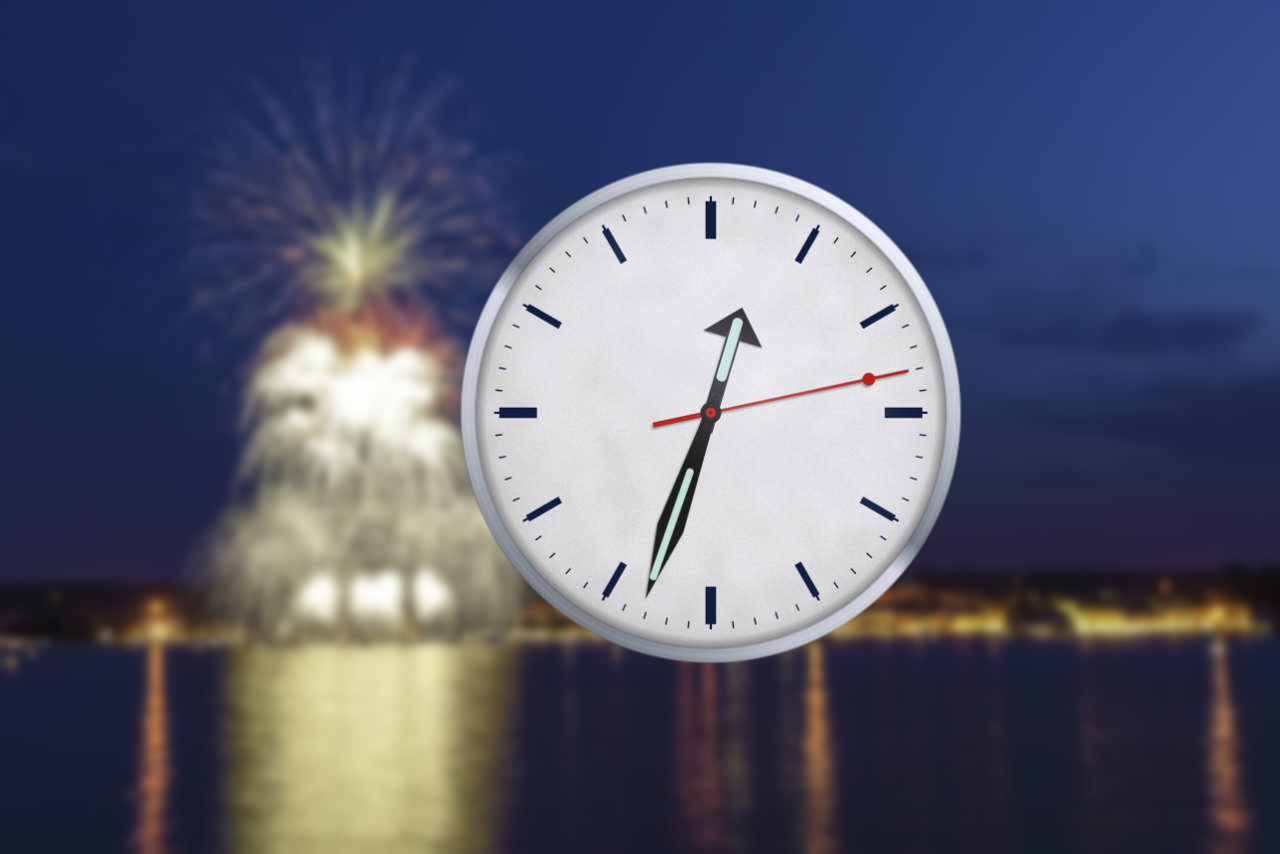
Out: {"hour": 12, "minute": 33, "second": 13}
